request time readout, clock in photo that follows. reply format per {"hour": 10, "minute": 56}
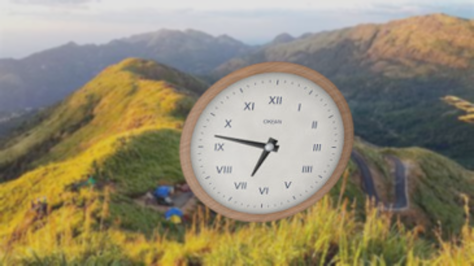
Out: {"hour": 6, "minute": 47}
